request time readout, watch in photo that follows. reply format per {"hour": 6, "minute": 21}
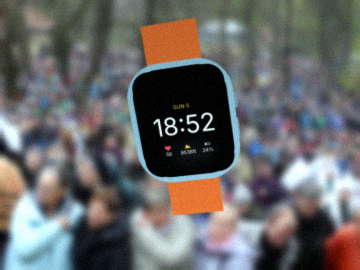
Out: {"hour": 18, "minute": 52}
